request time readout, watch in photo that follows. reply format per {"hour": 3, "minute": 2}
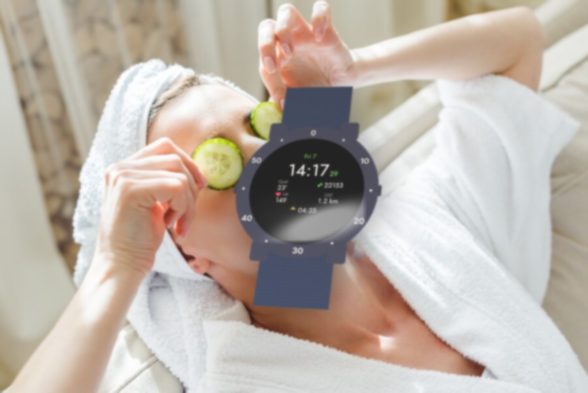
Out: {"hour": 14, "minute": 17}
